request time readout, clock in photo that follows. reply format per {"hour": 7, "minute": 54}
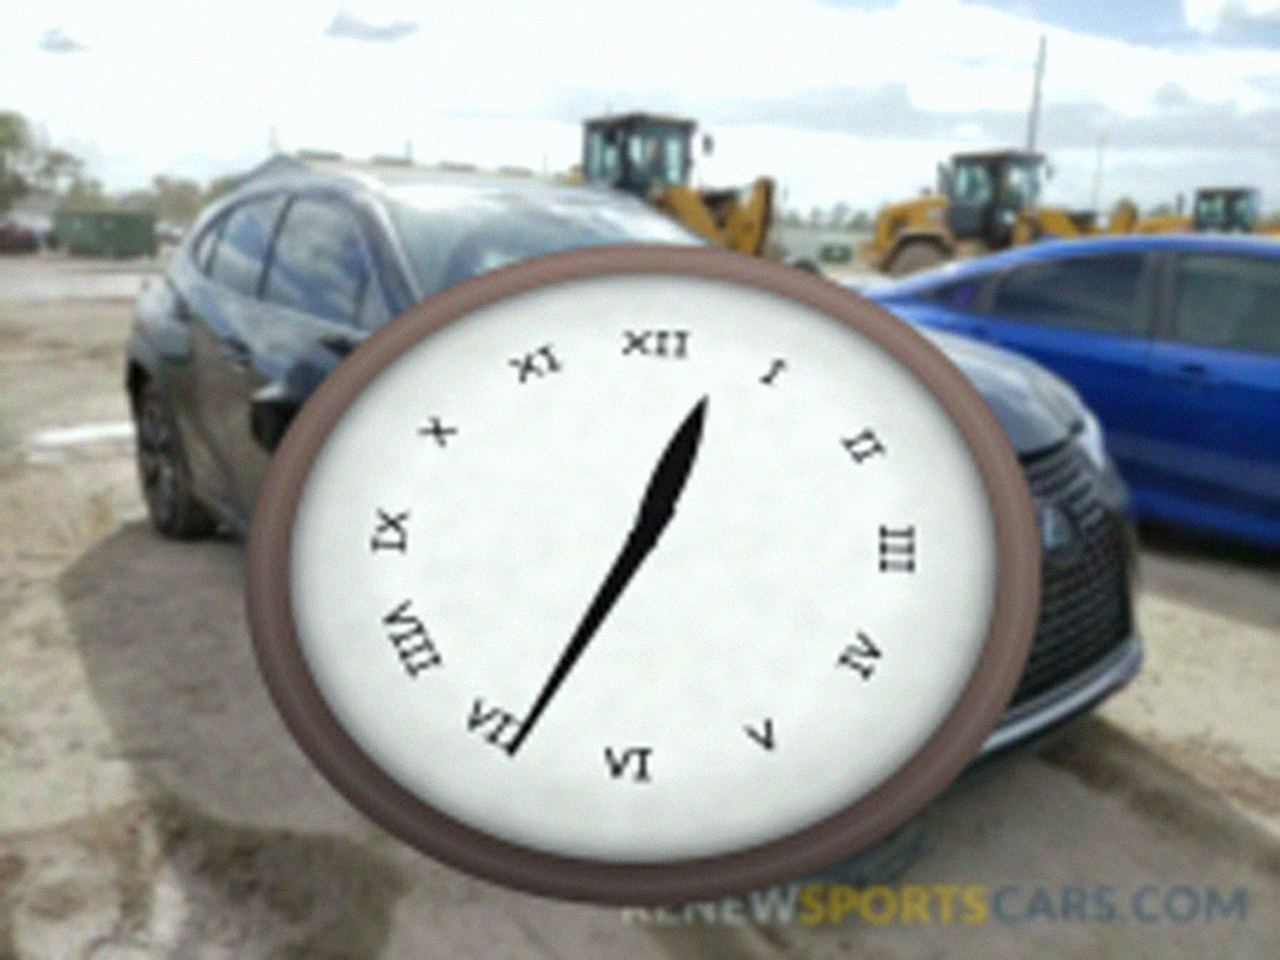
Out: {"hour": 12, "minute": 34}
